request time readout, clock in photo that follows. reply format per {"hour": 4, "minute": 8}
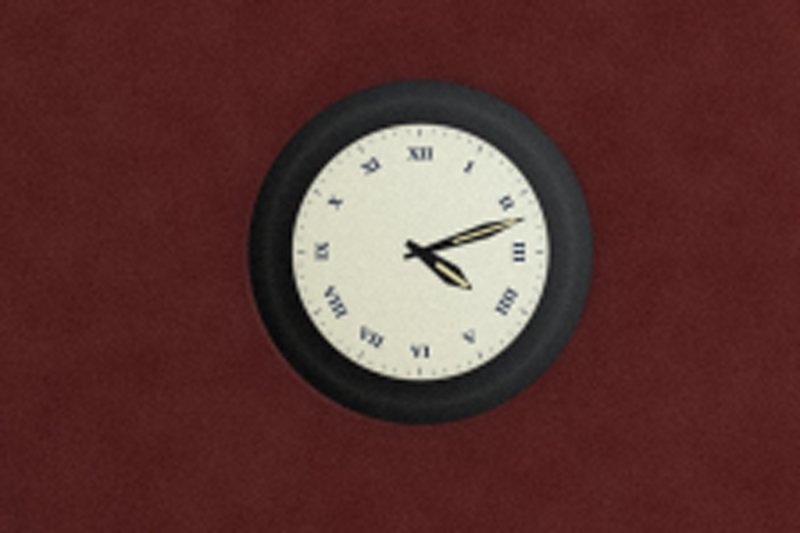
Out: {"hour": 4, "minute": 12}
